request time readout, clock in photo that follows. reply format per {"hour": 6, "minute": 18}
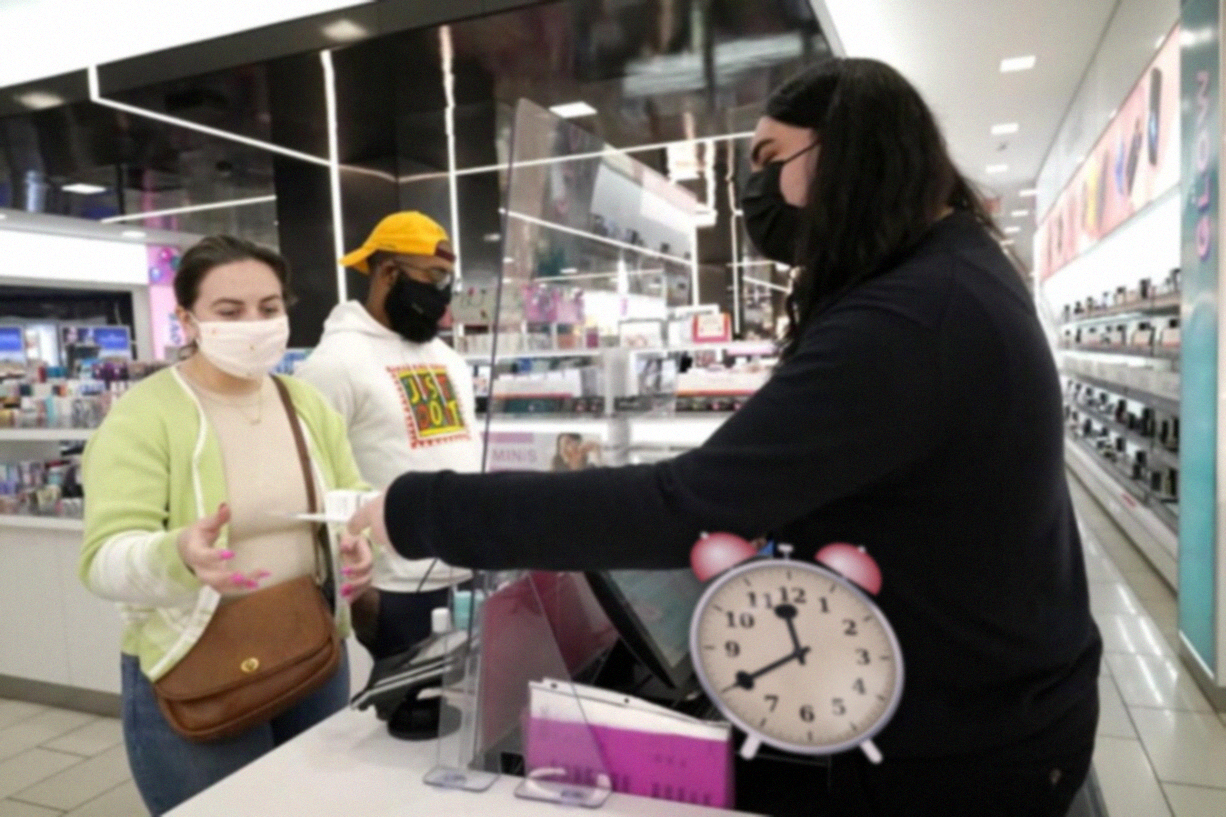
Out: {"hour": 11, "minute": 40}
